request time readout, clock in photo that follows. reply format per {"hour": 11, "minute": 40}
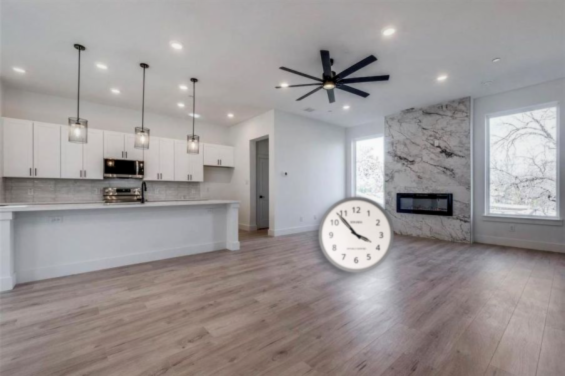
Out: {"hour": 3, "minute": 53}
